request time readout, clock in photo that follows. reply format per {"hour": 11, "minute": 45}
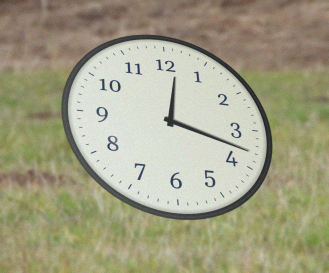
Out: {"hour": 12, "minute": 18}
